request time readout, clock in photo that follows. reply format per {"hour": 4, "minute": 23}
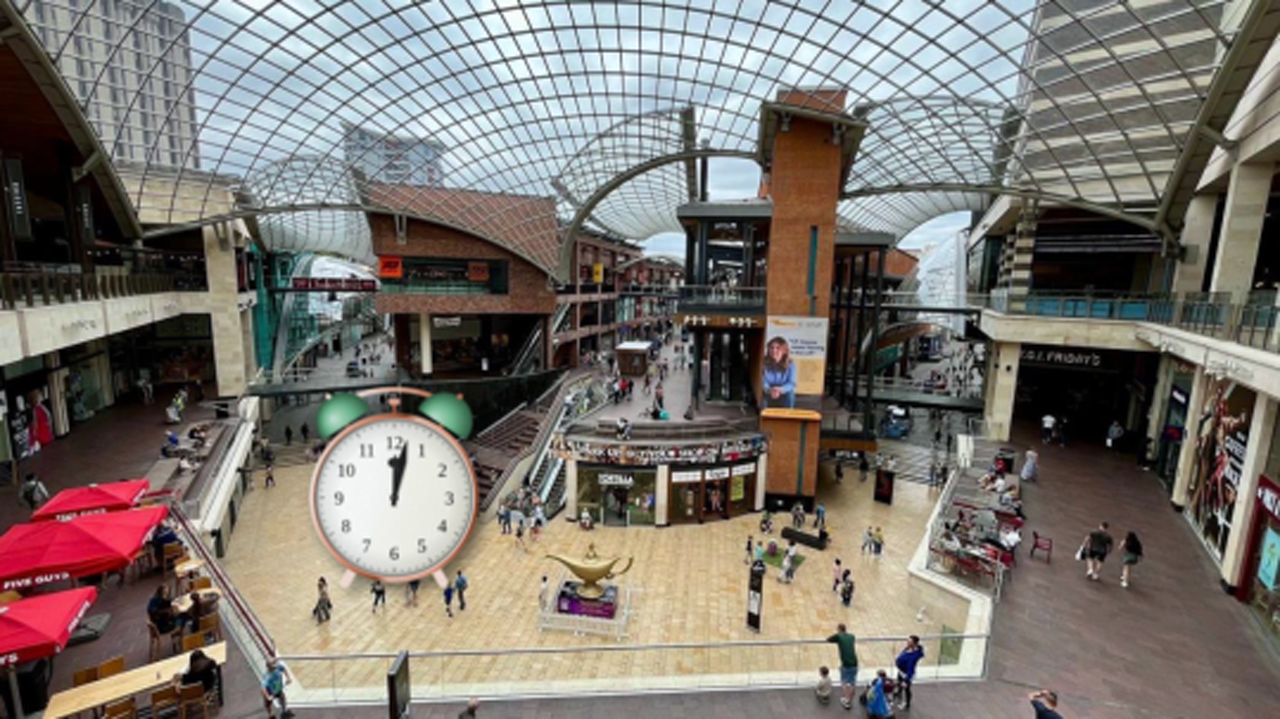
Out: {"hour": 12, "minute": 2}
